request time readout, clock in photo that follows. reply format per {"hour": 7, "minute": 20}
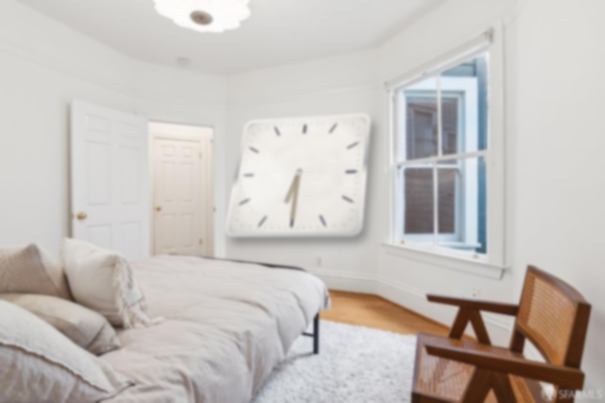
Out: {"hour": 6, "minute": 30}
